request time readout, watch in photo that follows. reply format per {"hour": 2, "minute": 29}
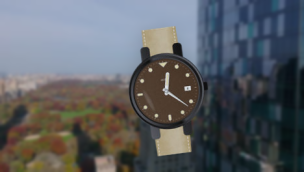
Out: {"hour": 12, "minute": 22}
